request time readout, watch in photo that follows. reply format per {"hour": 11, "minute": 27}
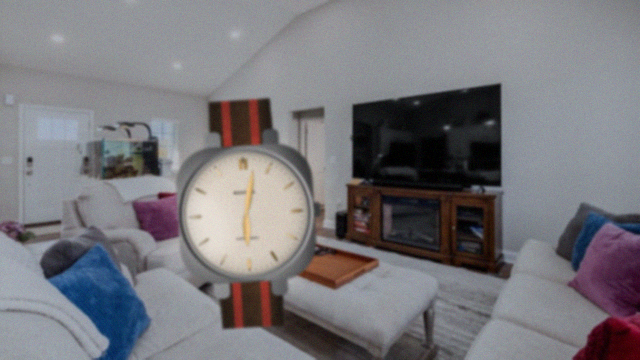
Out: {"hour": 6, "minute": 2}
